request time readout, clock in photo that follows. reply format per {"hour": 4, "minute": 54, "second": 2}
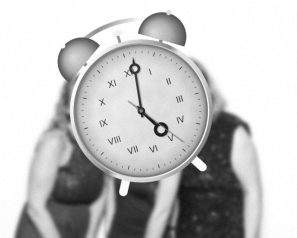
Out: {"hour": 5, "minute": 1, "second": 24}
